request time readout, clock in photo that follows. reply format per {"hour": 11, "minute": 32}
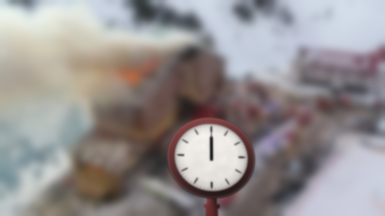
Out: {"hour": 12, "minute": 0}
